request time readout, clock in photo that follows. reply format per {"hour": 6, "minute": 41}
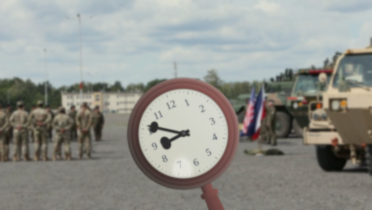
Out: {"hour": 8, "minute": 51}
